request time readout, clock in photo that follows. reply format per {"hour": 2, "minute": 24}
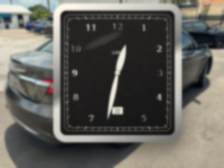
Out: {"hour": 12, "minute": 32}
